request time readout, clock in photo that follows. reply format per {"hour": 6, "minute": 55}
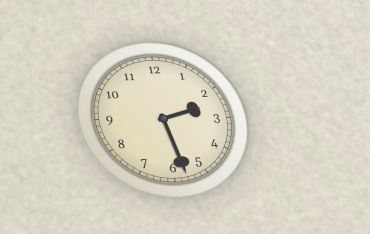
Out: {"hour": 2, "minute": 28}
